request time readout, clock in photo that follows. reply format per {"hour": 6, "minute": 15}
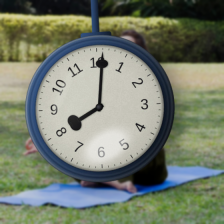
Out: {"hour": 8, "minute": 1}
